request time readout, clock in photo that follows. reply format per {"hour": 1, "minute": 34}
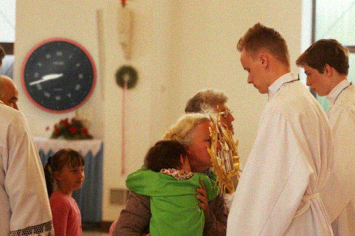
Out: {"hour": 8, "minute": 42}
